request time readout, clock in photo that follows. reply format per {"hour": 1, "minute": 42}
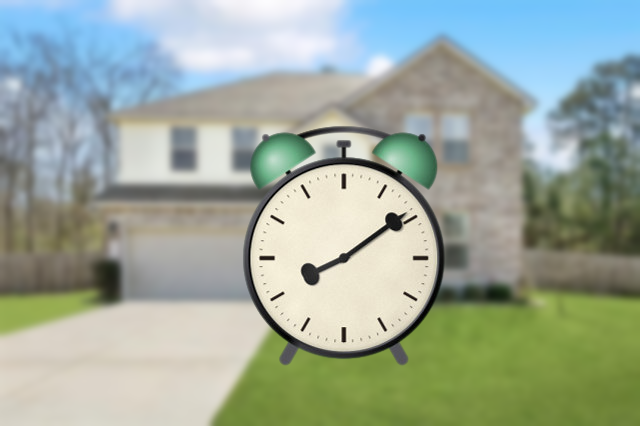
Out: {"hour": 8, "minute": 9}
